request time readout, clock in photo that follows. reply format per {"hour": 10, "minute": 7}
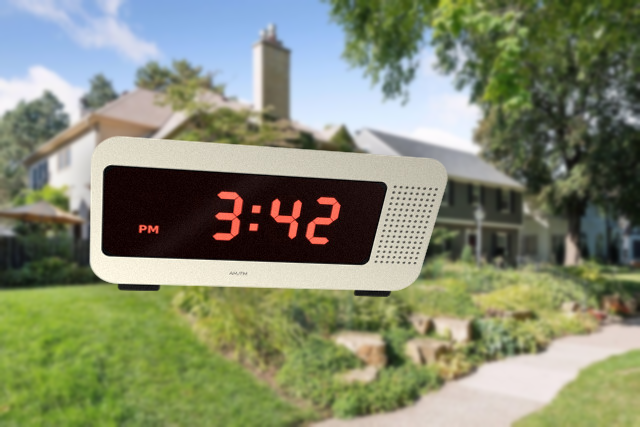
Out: {"hour": 3, "minute": 42}
